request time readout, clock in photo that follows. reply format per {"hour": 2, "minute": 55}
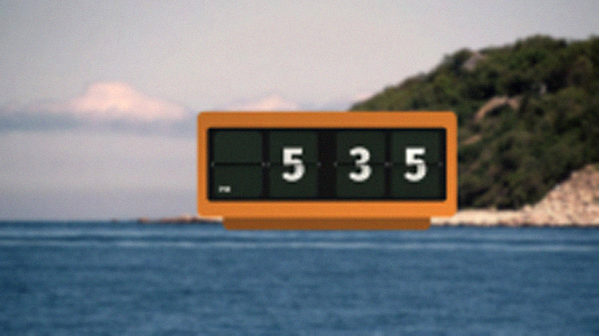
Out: {"hour": 5, "minute": 35}
